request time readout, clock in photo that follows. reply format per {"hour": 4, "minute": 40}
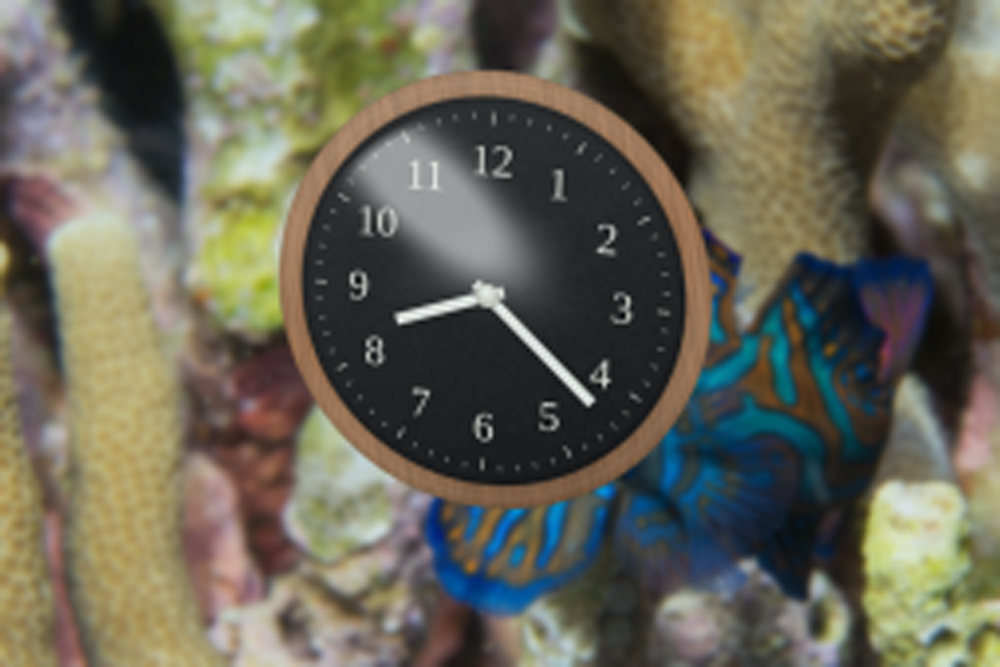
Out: {"hour": 8, "minute": 22}
